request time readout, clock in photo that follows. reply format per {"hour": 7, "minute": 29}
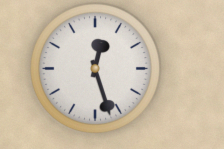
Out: {"hour": 12, "minute": 27}
